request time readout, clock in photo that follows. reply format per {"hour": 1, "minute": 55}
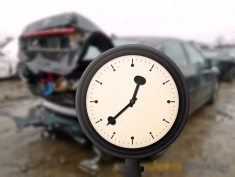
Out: {"hour": 12, "minute": 38}
